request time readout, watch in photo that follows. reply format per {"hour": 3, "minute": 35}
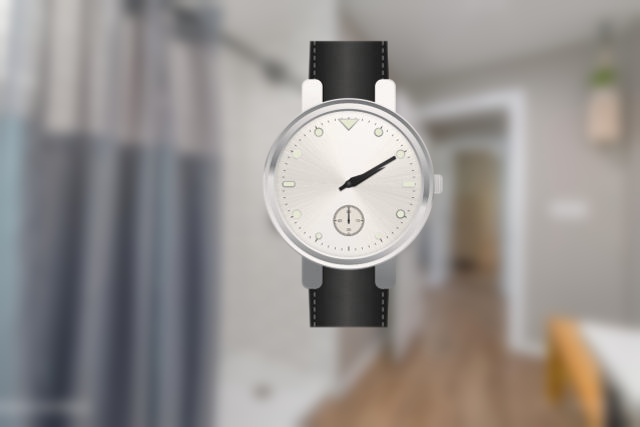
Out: {"hour": 2, "minute": 10}
